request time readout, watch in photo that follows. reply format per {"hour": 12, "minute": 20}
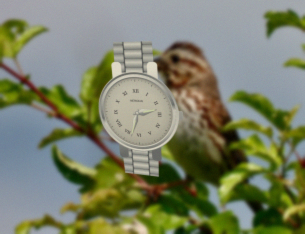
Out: {"hour": 2, "minute": 33}
